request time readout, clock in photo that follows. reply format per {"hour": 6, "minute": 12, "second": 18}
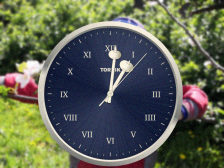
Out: {"hour": 1, "minute": 1, "second": 7}
